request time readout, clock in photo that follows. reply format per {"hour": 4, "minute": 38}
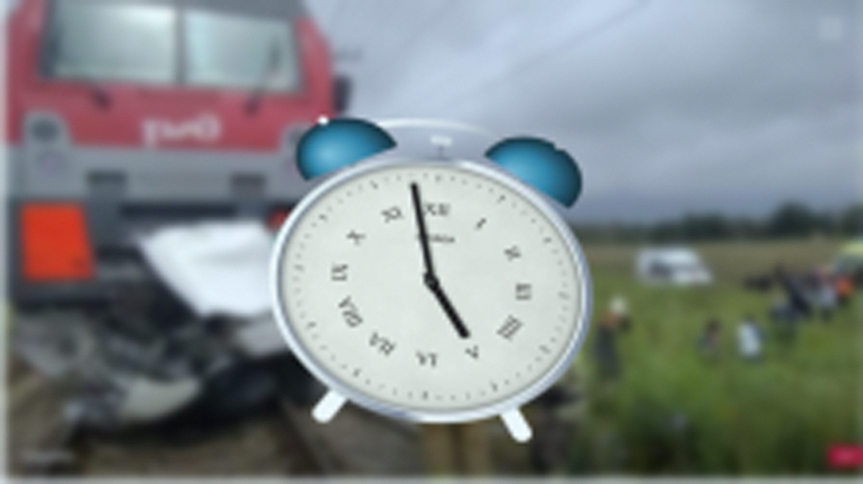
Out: {"hour": 4, "minute": 58}
